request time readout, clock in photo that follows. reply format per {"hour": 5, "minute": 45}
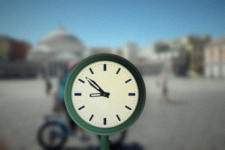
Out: {"hour": 8, "minute": 52}
